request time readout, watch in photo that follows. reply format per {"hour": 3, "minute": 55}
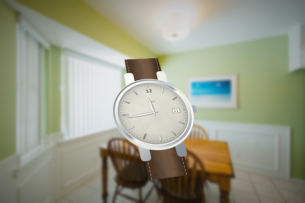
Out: {"hour": 11, "minute": 44}
